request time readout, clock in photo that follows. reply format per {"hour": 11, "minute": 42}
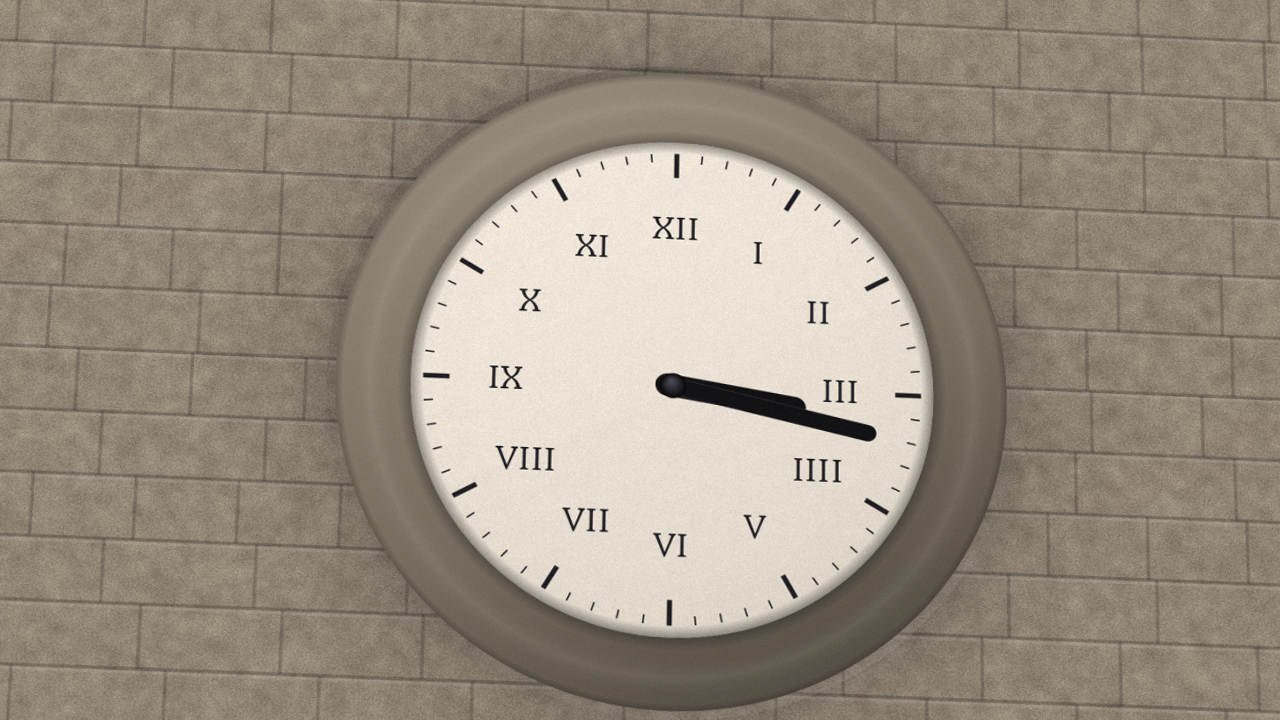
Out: {"hour": 3, "minute": 17}
